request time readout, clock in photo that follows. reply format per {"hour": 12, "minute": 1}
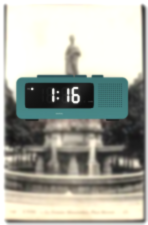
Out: {"hour": 1, "minute": 16}
